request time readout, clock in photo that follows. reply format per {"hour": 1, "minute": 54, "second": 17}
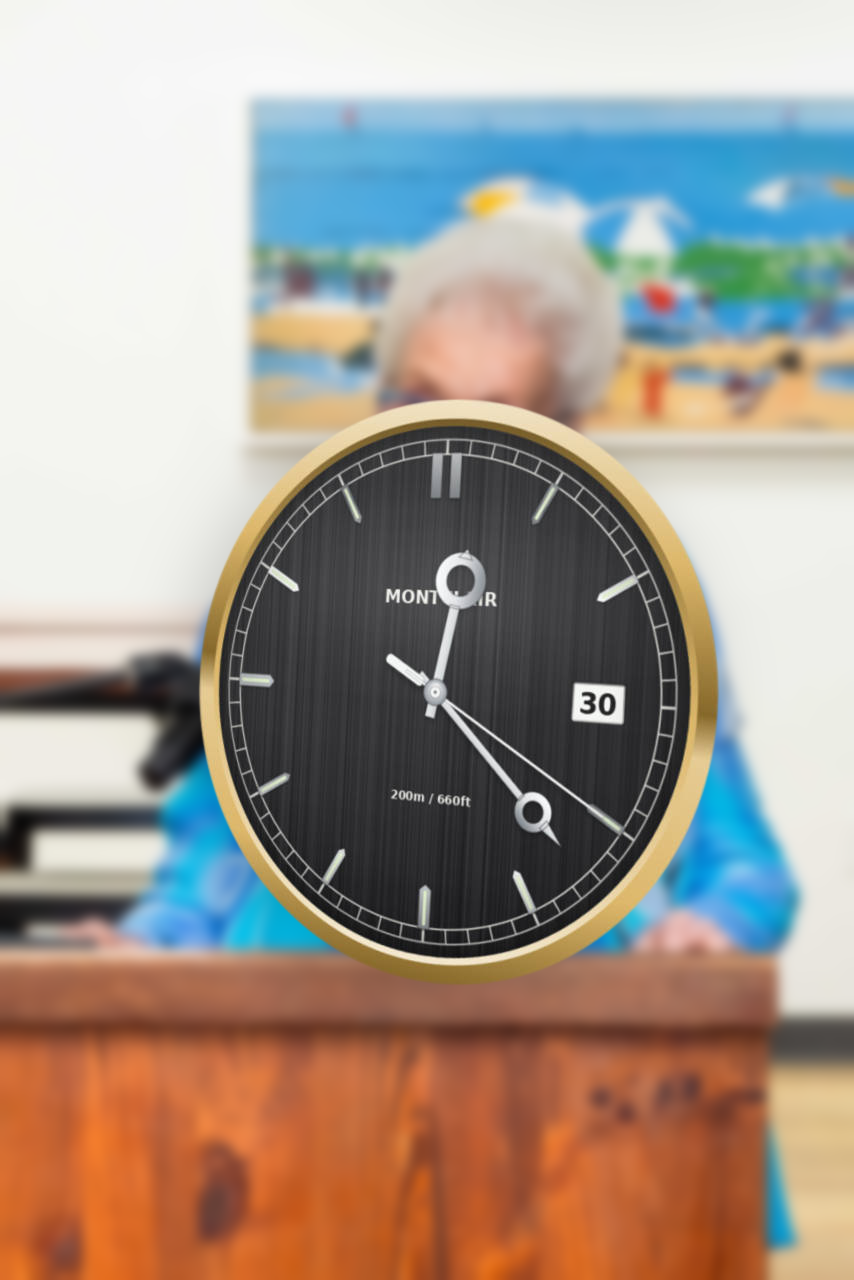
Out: {"hour": 12, "minute": 22, "second": 20}
